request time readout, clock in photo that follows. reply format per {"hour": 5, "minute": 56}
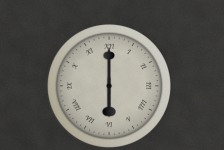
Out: {"hour": 6, "minute": 0}
